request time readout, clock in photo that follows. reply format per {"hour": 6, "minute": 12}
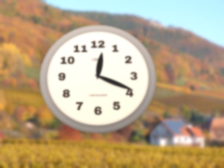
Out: {"hour": 12, "minute": 19}
